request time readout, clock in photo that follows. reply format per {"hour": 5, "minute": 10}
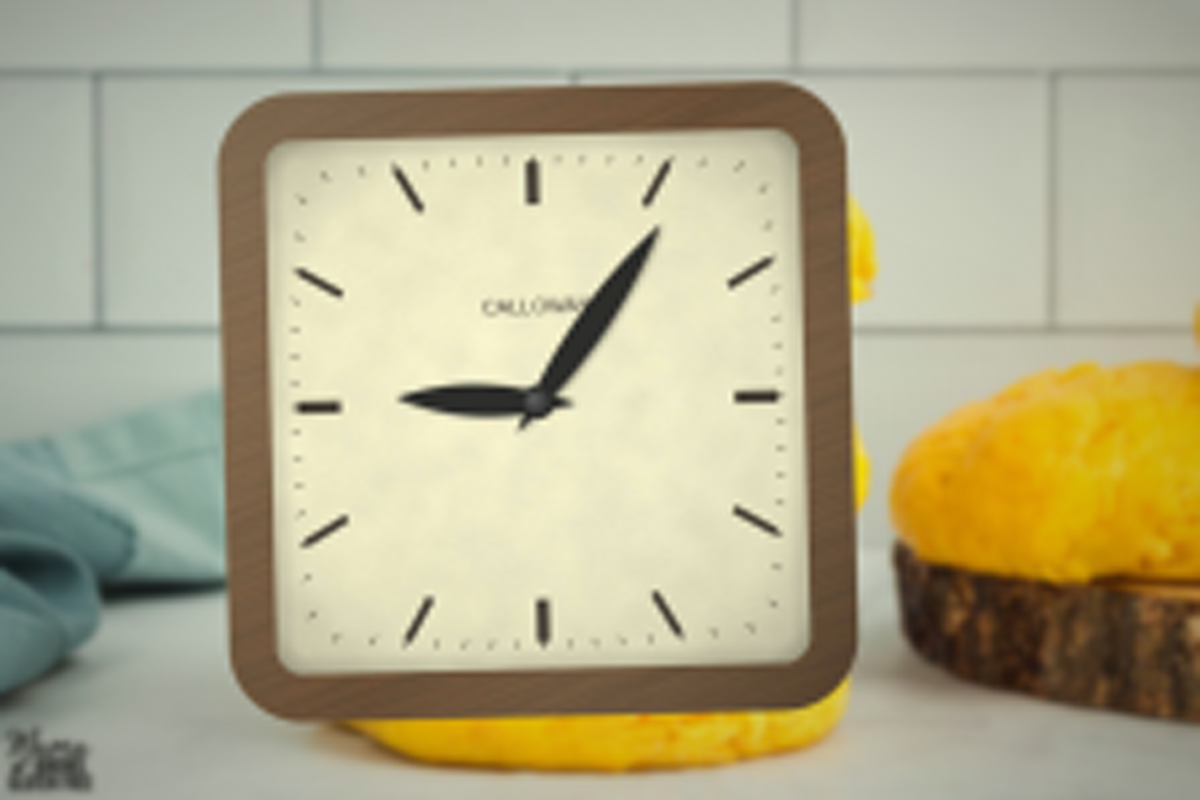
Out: {"hour": 9, "minute": 6}
